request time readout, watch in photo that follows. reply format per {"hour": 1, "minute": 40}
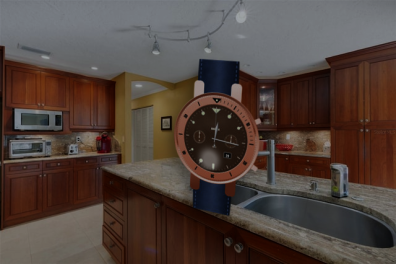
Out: {"hour": 12, "minute": 16}
